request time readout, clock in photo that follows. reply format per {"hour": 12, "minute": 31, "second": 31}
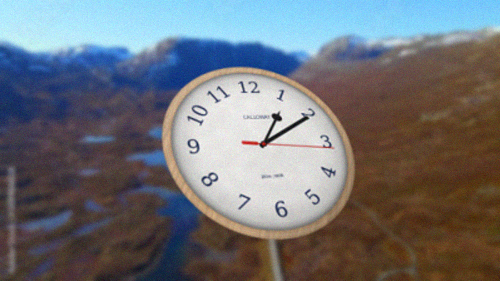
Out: {"hour": 1, "minute": 10, "second": 16}
